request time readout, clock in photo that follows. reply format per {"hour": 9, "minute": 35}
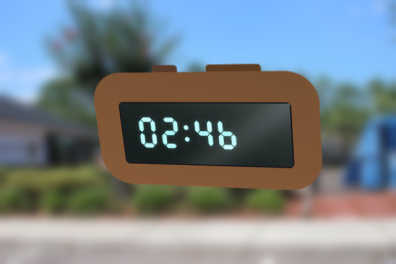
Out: {"hour": 2, "minute": 46}
